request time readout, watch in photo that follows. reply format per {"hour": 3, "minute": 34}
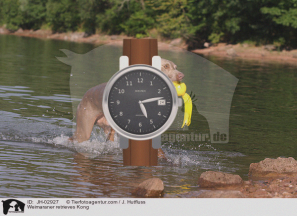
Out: {"hour": 5, "minute": 13}
